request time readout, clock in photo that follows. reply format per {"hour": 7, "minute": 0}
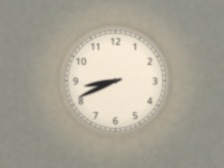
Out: {"hour": 8, "minute": 41}
